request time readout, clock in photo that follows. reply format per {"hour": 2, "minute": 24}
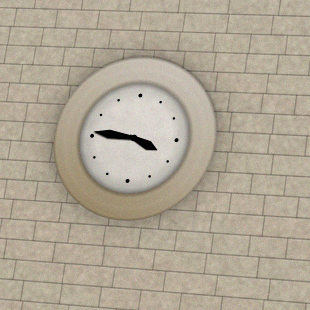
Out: {"hour": 3, "minute": 46}
